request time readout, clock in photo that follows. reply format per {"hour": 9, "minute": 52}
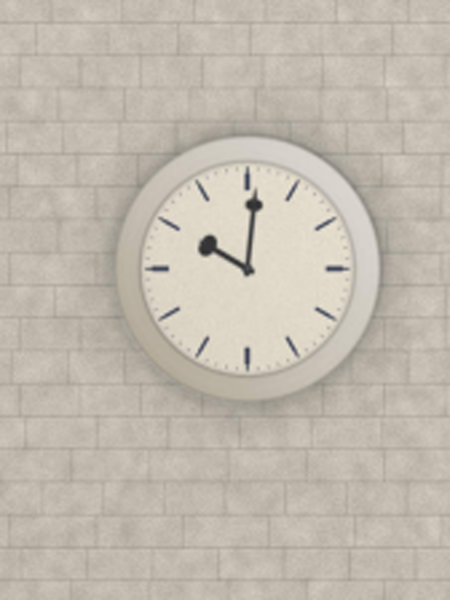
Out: {"hour": 10, "minute": 1}
